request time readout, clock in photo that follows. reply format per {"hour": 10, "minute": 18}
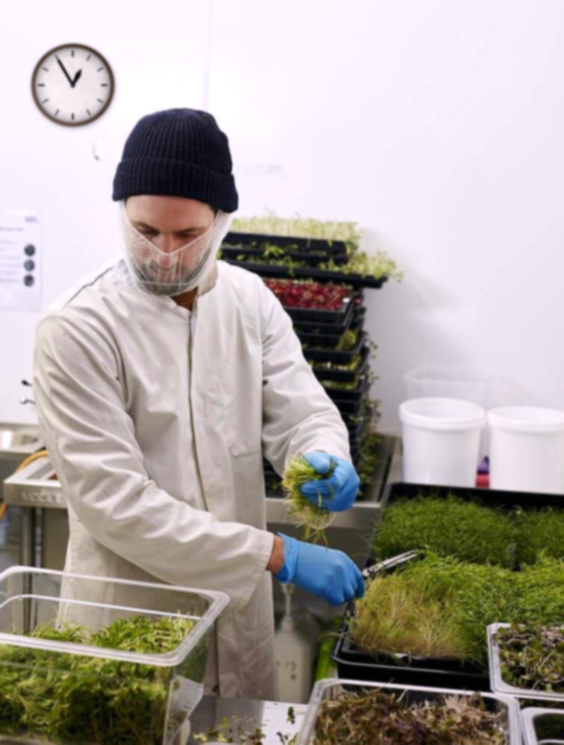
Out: {"hour": 12, "minute": 55}
